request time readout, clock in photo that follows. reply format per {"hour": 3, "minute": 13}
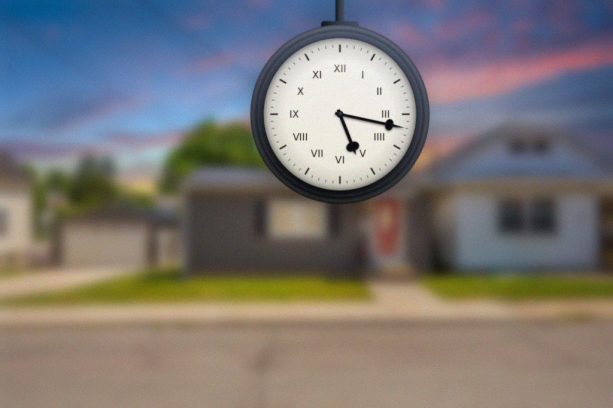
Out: {"hour": 5, "minute": 17}
